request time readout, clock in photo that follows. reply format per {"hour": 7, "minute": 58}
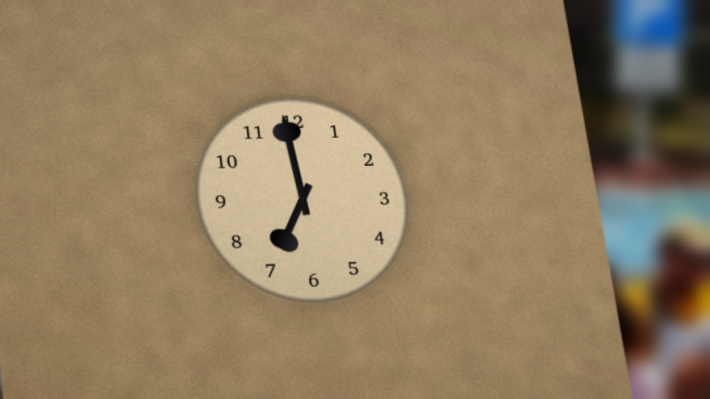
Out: {"hour": 6, "minute": 59}
